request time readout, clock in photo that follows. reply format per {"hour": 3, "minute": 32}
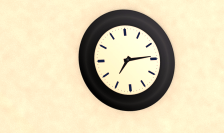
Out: {"hour": 7, "minute": 14}
